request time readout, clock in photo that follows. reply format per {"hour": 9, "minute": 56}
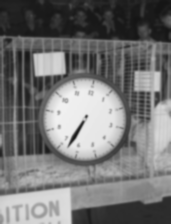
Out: {"hour": 6, "minute": 33}
